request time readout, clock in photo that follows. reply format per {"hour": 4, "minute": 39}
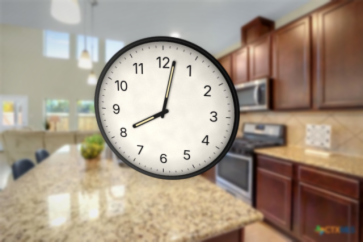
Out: {"hour": 8, "minute": 2}
